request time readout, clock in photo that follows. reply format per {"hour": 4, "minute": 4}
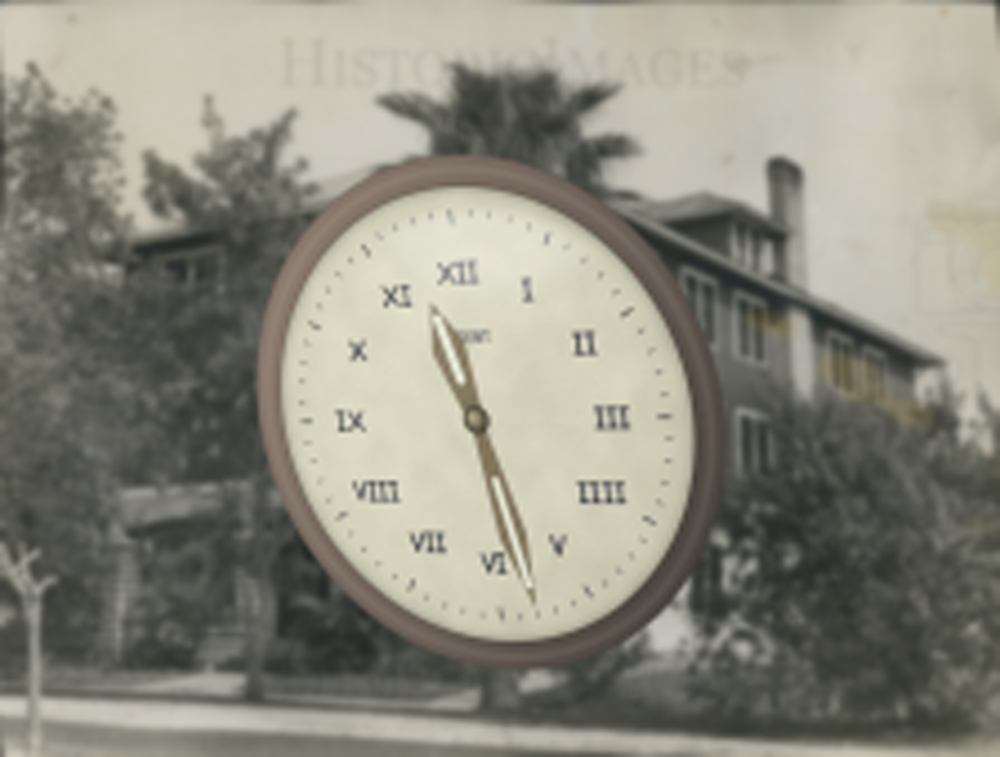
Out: {"hour": 11, "minute": 28}
